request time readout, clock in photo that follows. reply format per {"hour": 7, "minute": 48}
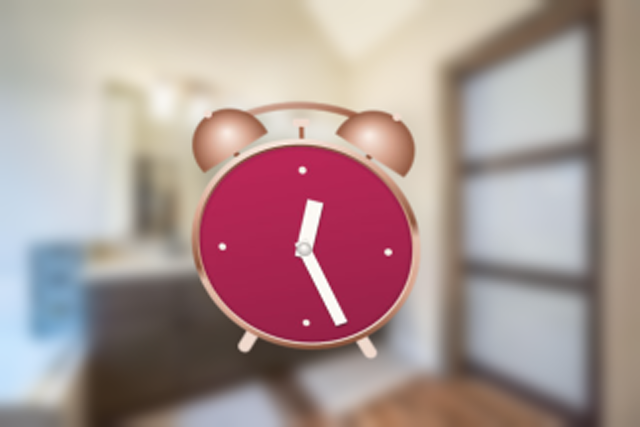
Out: {"hour": 12, "minute": 26}
